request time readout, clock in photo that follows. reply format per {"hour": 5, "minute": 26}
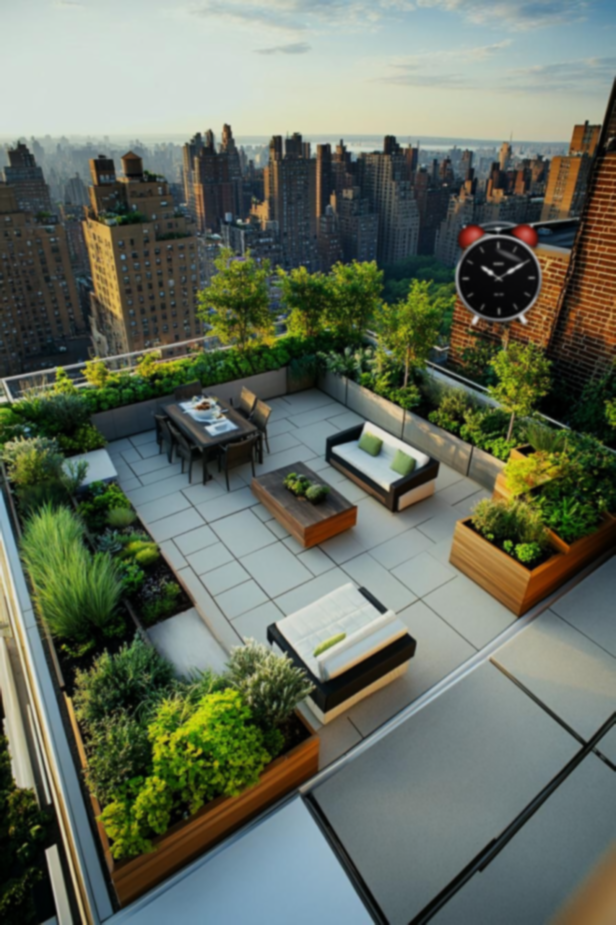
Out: {"hour": 10, "minute": 10}
